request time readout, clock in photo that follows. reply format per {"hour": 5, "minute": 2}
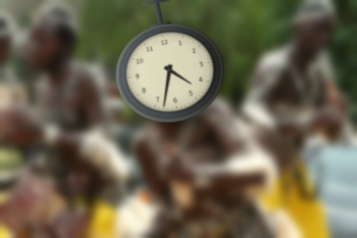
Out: {"hour": 4, "minute": 33}
